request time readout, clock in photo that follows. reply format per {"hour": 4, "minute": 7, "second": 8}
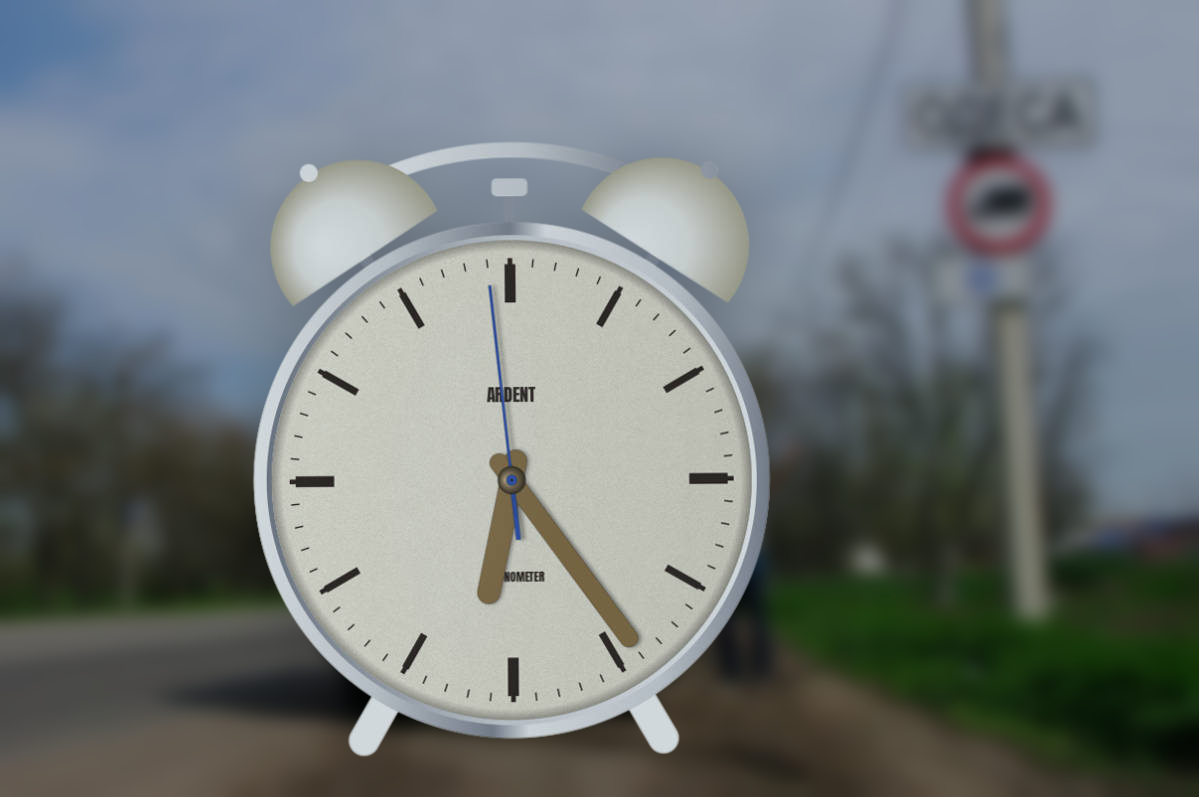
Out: {"hour": 6, "minute": 23, "second": 59}
